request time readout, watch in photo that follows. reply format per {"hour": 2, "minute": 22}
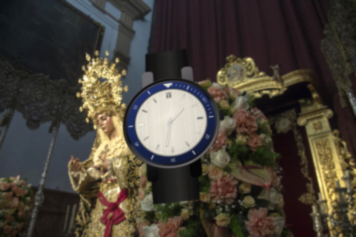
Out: {"hour": 1, "minute": 32}
